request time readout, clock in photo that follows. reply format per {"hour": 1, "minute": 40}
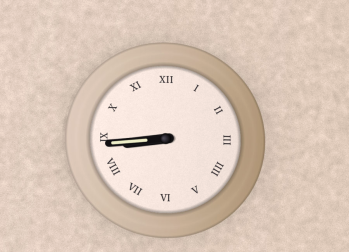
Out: {"hour": 8, "minute": 44}
